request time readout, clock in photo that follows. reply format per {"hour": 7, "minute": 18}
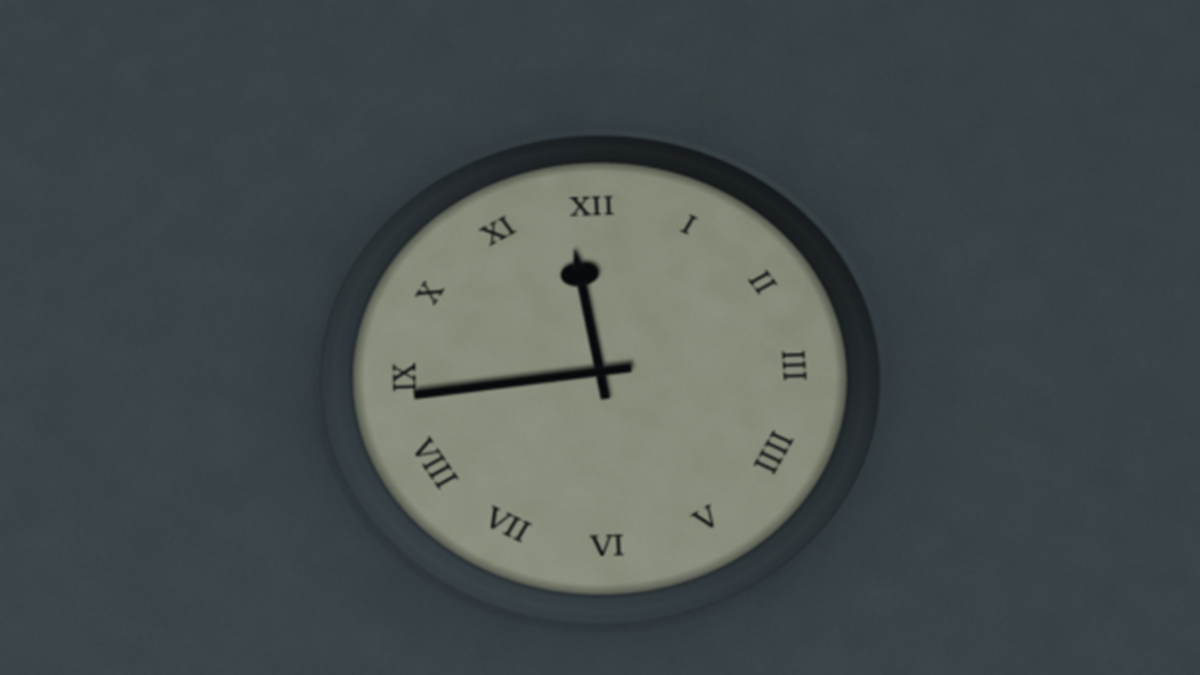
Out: {"hour": 11, "minute": 44}
